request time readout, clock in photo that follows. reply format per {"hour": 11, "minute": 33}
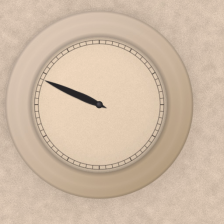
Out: {"hour": 9, "minute": 49}
